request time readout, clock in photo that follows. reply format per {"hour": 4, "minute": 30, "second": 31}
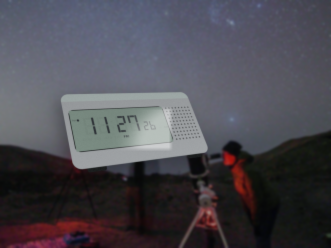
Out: {"hour": 11, "minute": 27, "second": 26}
